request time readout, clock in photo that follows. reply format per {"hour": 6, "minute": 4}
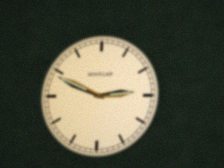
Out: {"hour": 2, "minute": 49}
